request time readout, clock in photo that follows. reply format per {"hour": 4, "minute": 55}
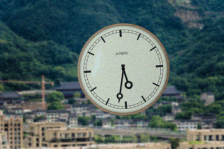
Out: {"hour": 5, "minute": 32}
